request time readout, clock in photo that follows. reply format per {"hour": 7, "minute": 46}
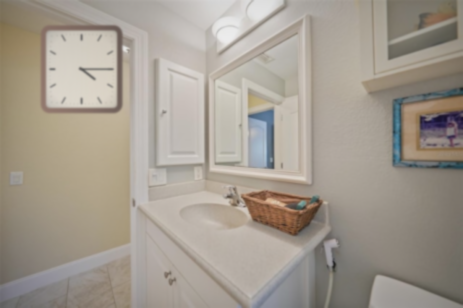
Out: {"hour": 4, "minute": 15}
